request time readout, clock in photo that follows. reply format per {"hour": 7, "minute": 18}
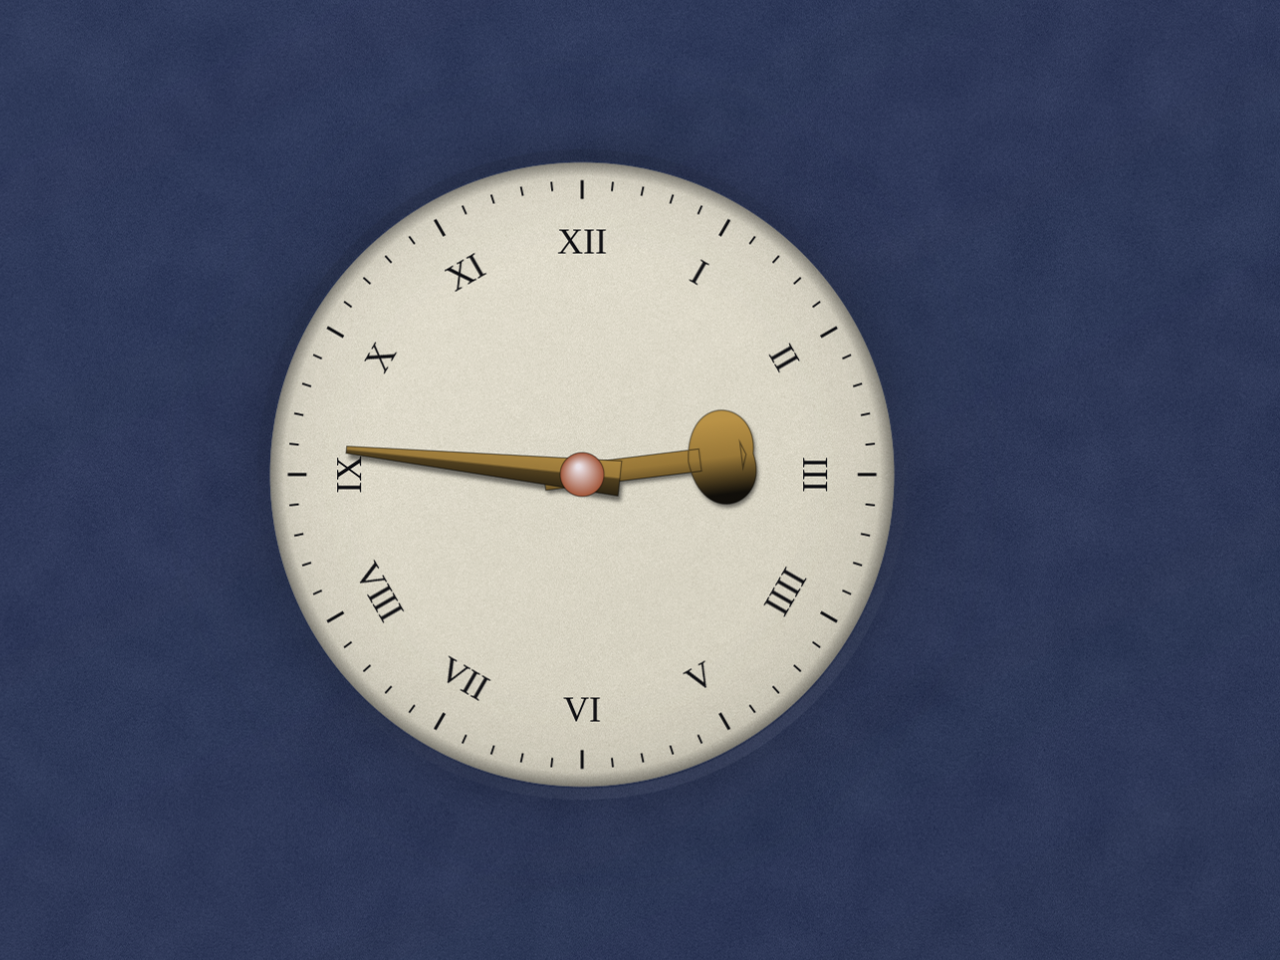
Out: {"hour": 2, "minute": 46}
